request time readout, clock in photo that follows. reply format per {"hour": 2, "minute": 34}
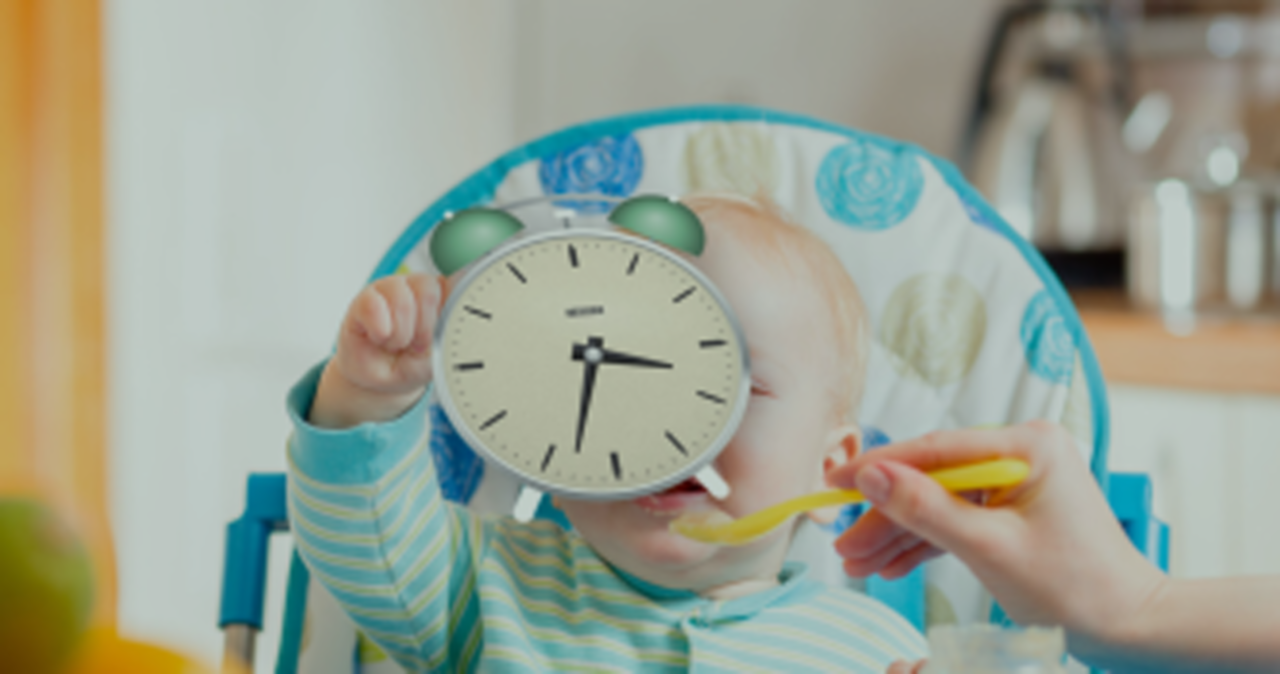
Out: {"hour": 3, "minute": 33}
